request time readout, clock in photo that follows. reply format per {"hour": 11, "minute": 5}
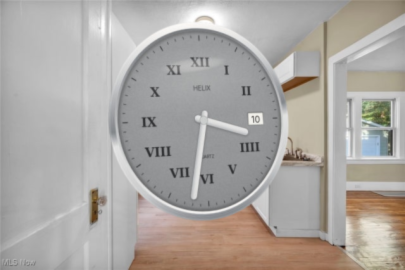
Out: {"hour": 3, "minute": 32}
